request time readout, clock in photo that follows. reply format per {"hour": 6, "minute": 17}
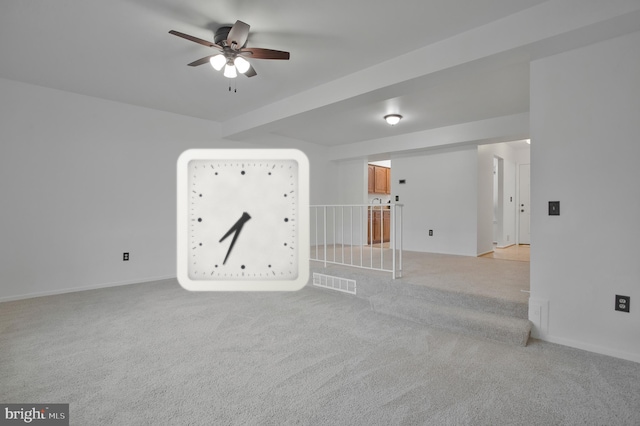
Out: {"hour": 7, "minute": 34}
